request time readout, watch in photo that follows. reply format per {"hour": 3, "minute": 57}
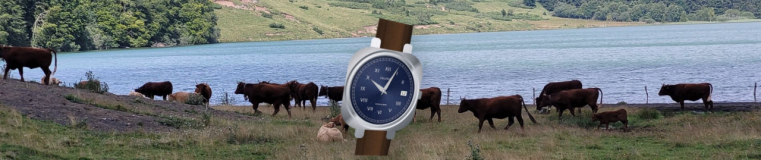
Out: {"hour": 10, "minute": 4}
